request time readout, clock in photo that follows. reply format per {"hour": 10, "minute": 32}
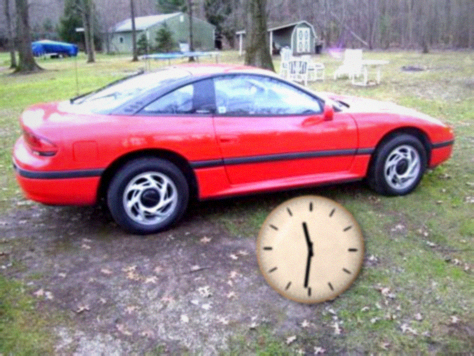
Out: {"hour": 11, "minute": 31}
